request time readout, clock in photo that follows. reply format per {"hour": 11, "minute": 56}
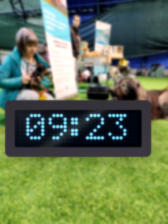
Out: {"hour": 9, "minute": 23}
